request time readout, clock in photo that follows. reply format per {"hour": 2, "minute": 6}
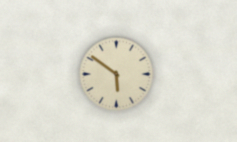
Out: {"hour": 5, "minute": 51}
